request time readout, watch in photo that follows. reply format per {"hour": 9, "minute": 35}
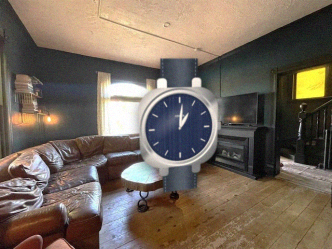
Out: {"hour": 1, "minute": 1}
